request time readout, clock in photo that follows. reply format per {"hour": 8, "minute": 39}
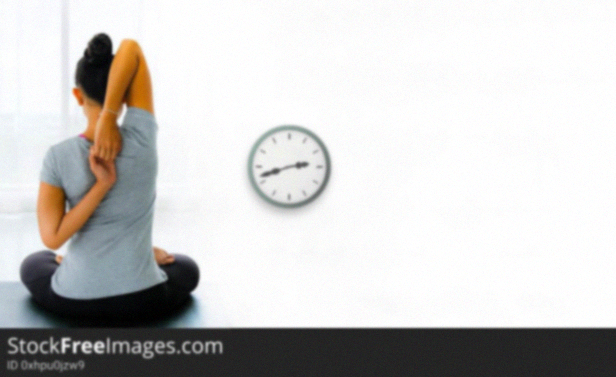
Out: {"hour": 2, "minute": 42}
